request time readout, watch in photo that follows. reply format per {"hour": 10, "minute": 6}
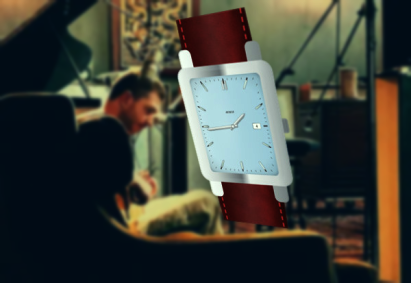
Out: {"hour": 1, "minute": 44}
